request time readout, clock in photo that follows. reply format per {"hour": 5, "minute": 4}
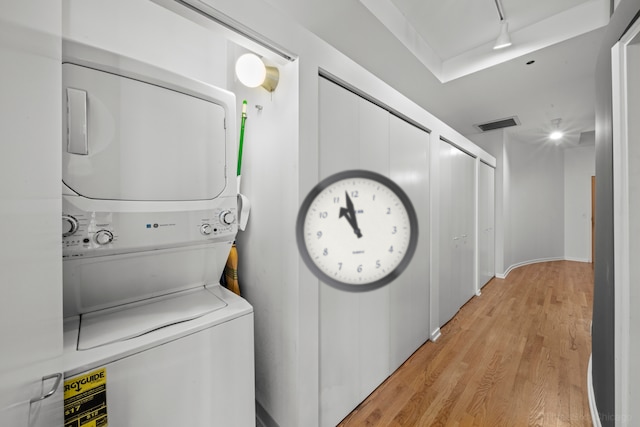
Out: {"hour": 10, "minute": 58}
